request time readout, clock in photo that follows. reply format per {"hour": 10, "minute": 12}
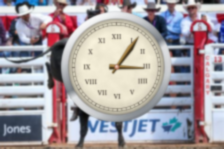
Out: {"hour": 3, "minute": 6}
